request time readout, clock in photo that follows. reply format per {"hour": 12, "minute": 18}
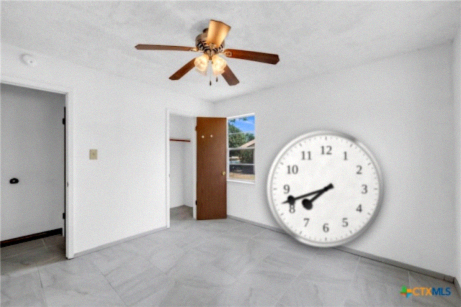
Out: {"hour": 7, "minute": 42}
